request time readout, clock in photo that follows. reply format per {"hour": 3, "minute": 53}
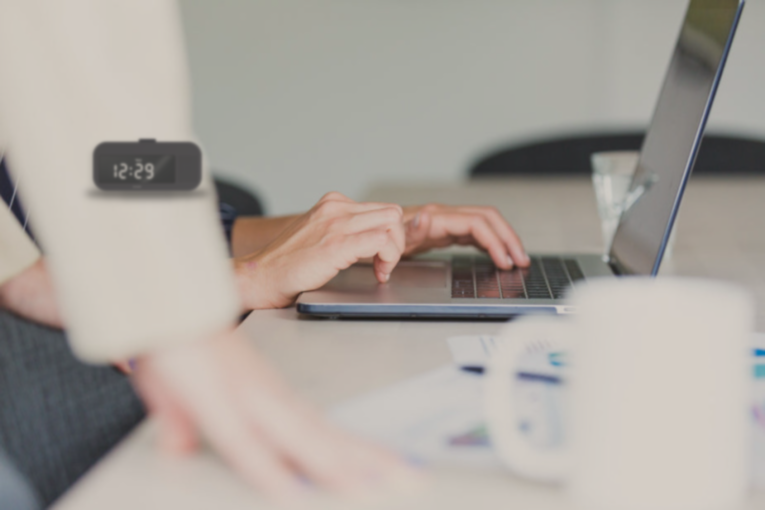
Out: {"hour": 12, "minute": 29}
